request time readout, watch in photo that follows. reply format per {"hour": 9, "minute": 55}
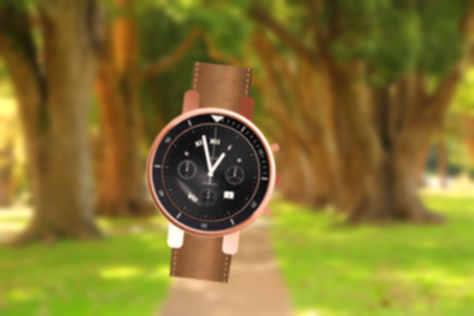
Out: {"hour": 12, "minute": 57}
